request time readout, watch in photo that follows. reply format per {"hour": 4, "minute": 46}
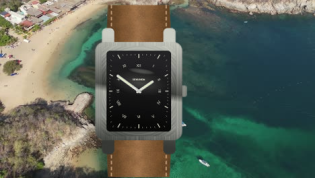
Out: {"hour": 1, "minute": 51}
